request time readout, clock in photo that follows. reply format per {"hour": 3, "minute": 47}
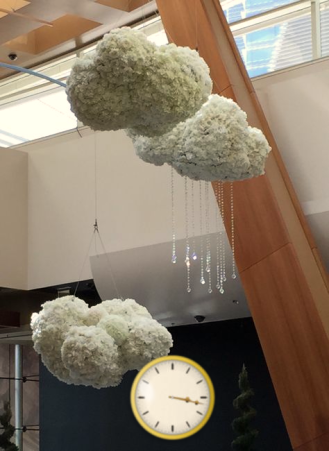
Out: {"hour": 3, "minute": 17}
